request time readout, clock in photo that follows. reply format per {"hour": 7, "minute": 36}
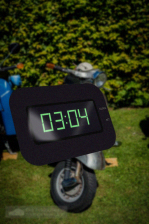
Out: {"hour": 3, "minute": 4}
